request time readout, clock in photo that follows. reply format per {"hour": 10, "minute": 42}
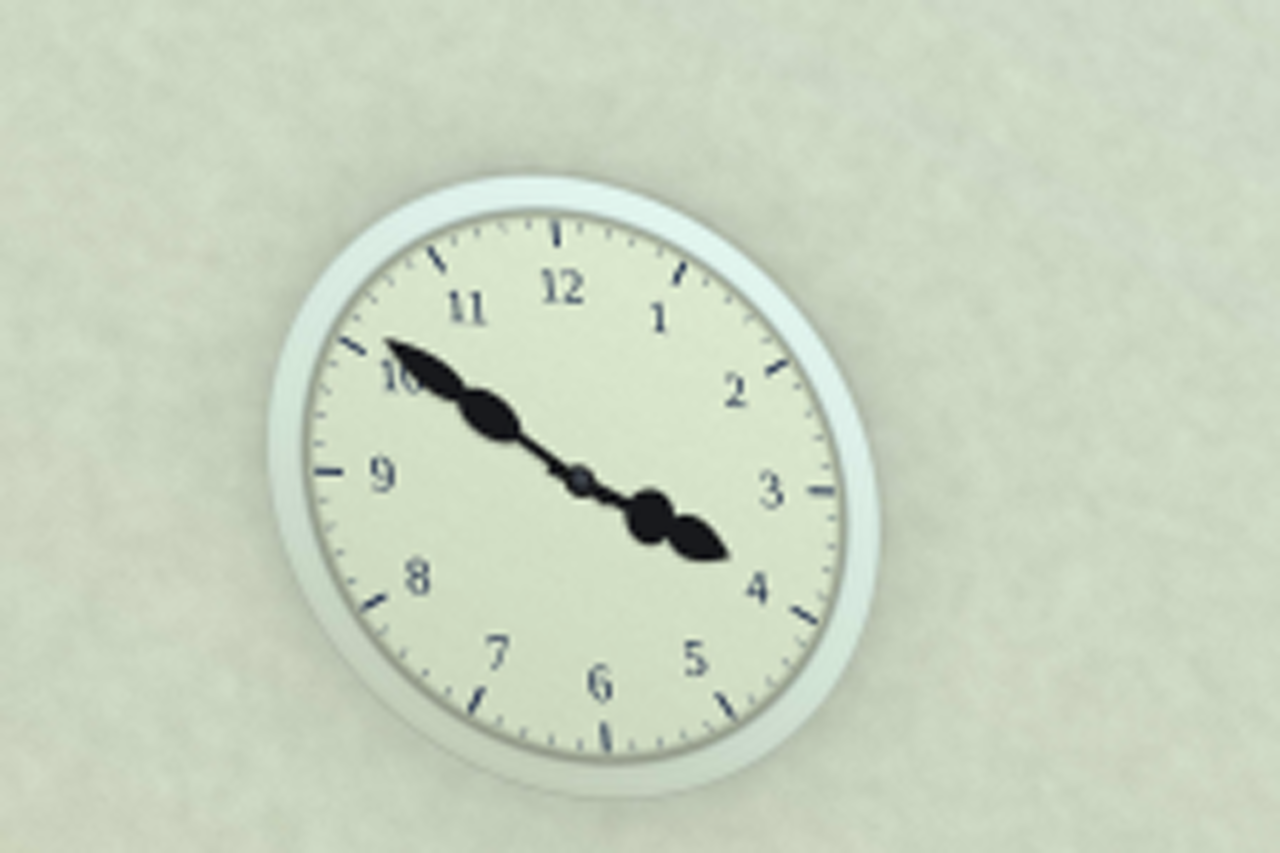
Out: {"hour": 3, "minute": 51}
